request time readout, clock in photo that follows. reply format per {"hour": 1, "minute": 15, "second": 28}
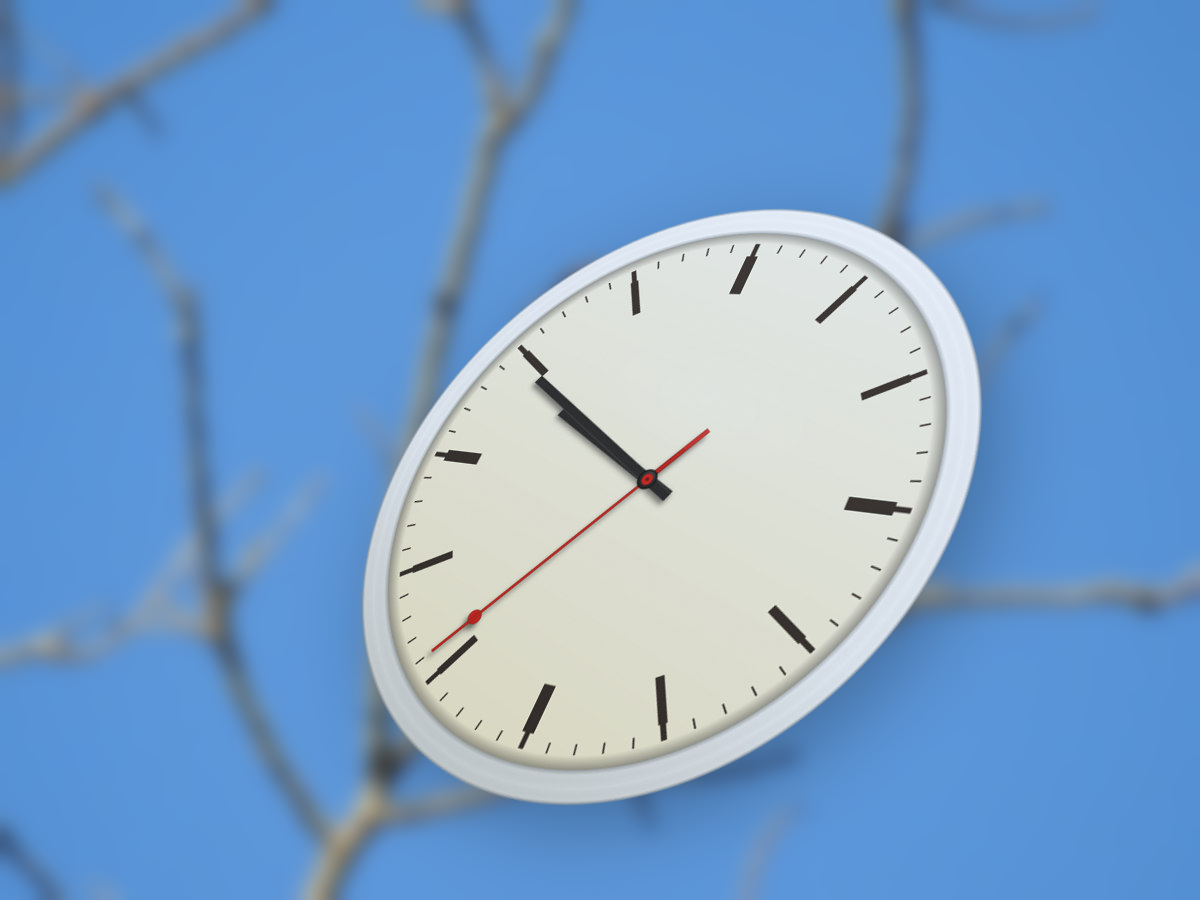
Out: {"hour": 9, "minute": 49, "second": 36}
